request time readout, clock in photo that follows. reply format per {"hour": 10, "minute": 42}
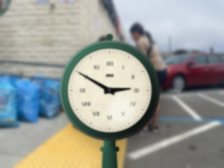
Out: {"hour": 2, "minute": 50}
